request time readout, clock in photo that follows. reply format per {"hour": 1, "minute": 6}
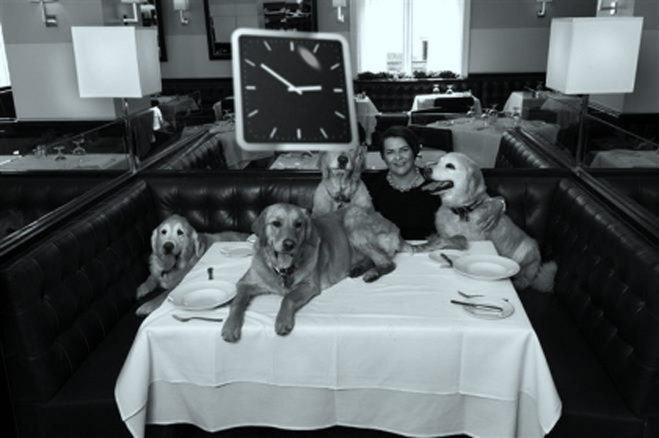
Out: {"hour": 2, "minute": 51}
